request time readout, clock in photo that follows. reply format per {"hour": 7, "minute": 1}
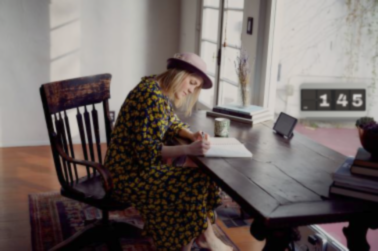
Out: {"hour": 1, "minute": 45}
